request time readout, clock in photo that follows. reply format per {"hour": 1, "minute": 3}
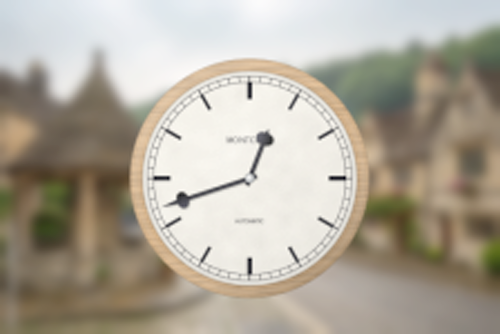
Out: {"hour": 12, "minute": 42}
